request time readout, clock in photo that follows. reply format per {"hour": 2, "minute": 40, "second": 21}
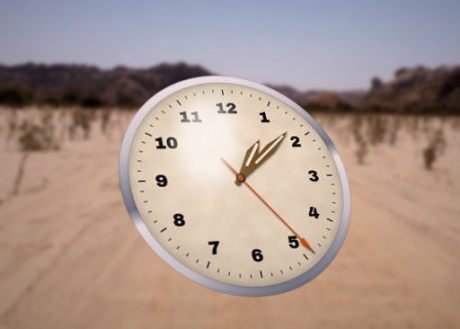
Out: {"hour": 1, "minute": 8, "second": 24}
